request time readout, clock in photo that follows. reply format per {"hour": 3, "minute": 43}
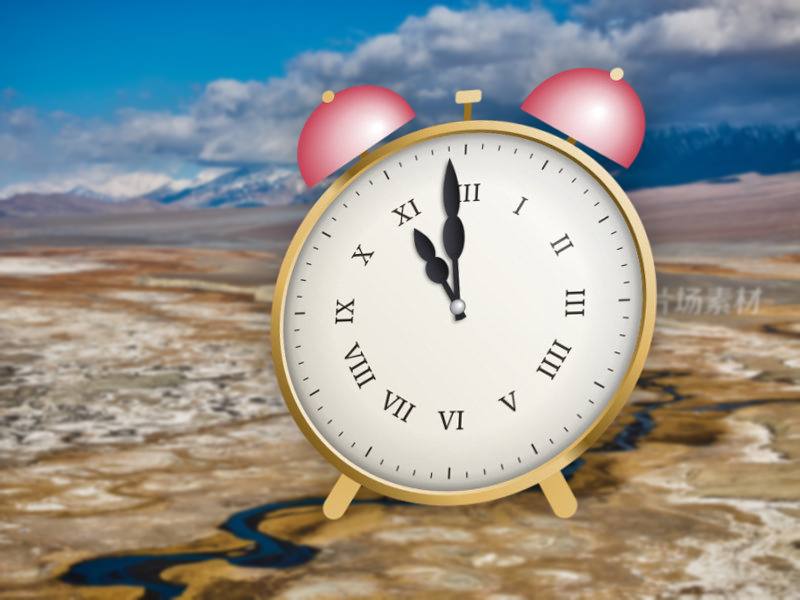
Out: {"hour": 10, "minute": 59}
